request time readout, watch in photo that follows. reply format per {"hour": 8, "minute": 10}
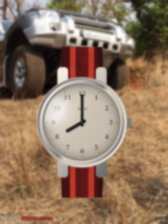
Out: {"hour": 8, "minute": 0}
